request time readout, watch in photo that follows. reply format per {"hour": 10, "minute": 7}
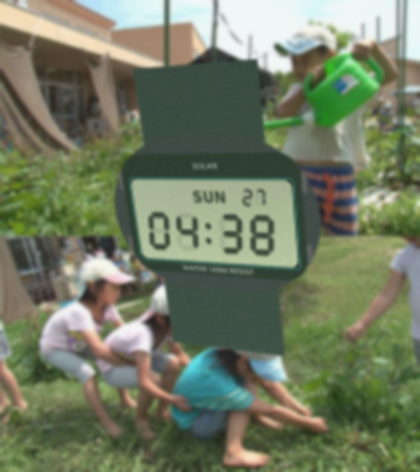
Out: {"hour": 4, "minute": 38}
